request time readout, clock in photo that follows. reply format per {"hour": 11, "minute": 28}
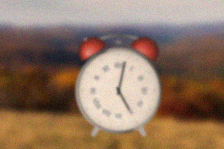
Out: {"hour": 5, "minute": 2}
